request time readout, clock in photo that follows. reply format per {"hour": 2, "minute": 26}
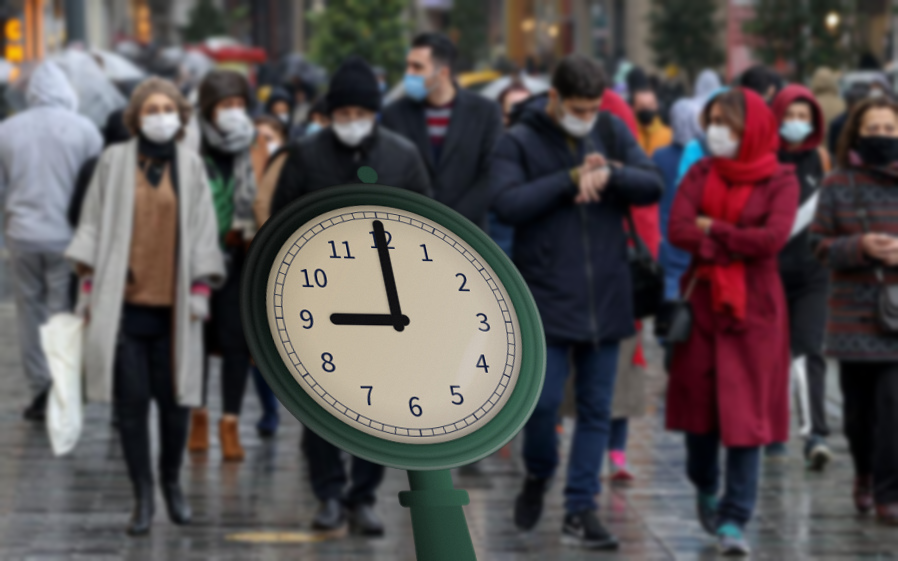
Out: {"hour": 9, "minute": 0}
